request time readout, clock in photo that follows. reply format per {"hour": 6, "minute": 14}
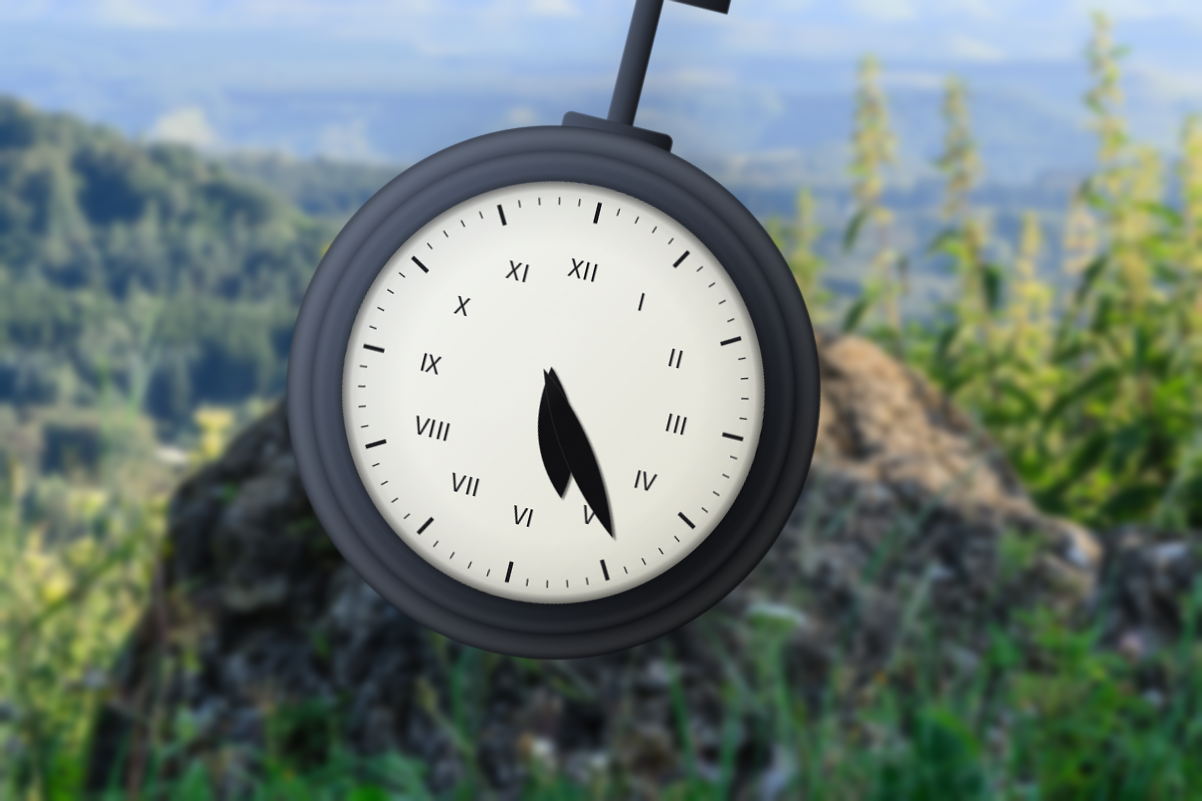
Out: {"hour": 5, "minute": 24}
